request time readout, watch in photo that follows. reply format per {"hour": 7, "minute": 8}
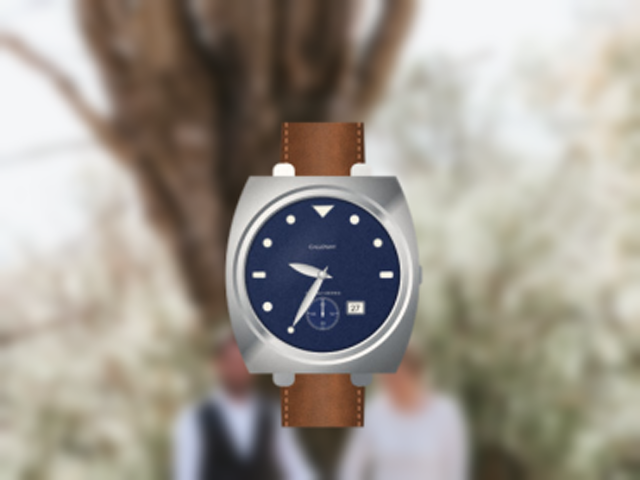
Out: {"hour": 9, "minute": 35}
